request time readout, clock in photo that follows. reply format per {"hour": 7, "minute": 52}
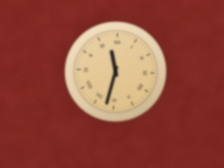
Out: {"hour": 11, "minute": 32}
